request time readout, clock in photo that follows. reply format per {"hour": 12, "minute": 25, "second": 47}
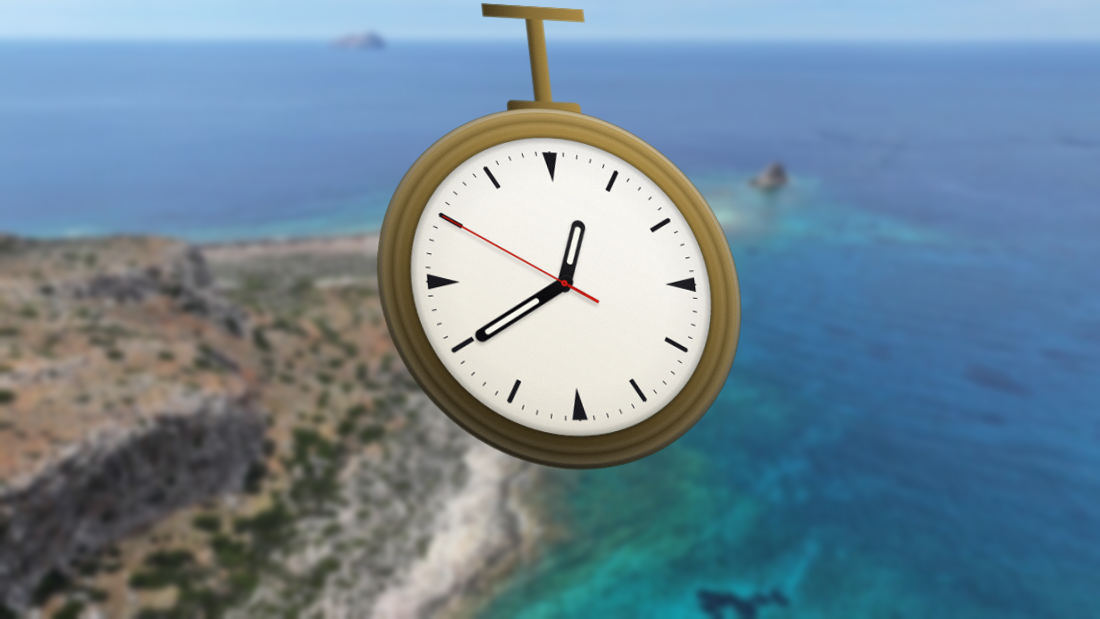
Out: {"hour": 12, "minute": 39, "second": 50}
